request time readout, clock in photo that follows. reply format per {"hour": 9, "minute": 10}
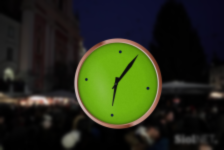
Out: {"hour": 6, "minute": 5}
